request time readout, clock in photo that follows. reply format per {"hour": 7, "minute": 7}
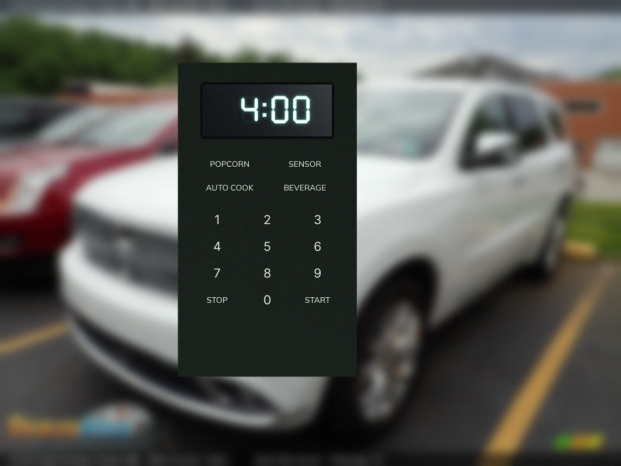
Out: {"hour": 4, "minute": 0}
